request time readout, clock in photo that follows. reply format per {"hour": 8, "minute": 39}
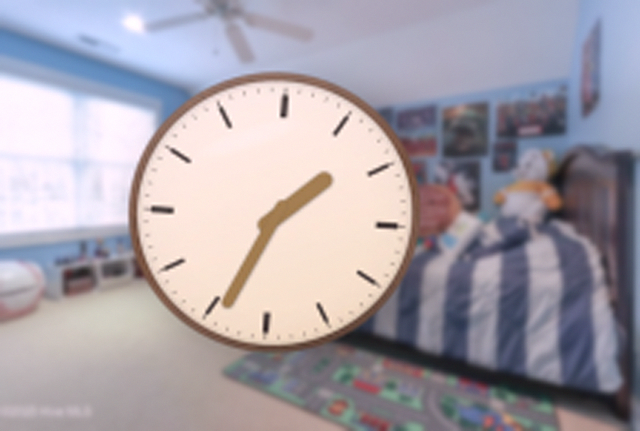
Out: {"hour": 1, "minute": 34}
